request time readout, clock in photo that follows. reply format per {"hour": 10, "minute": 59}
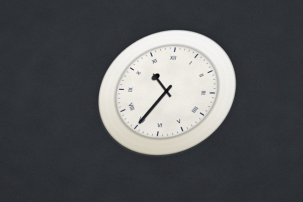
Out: {"hour": 10, "minute": 35}
